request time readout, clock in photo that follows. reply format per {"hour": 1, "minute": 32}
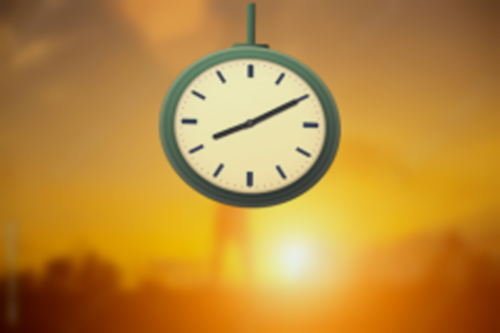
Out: {"hour": 8, "minute": 10}
